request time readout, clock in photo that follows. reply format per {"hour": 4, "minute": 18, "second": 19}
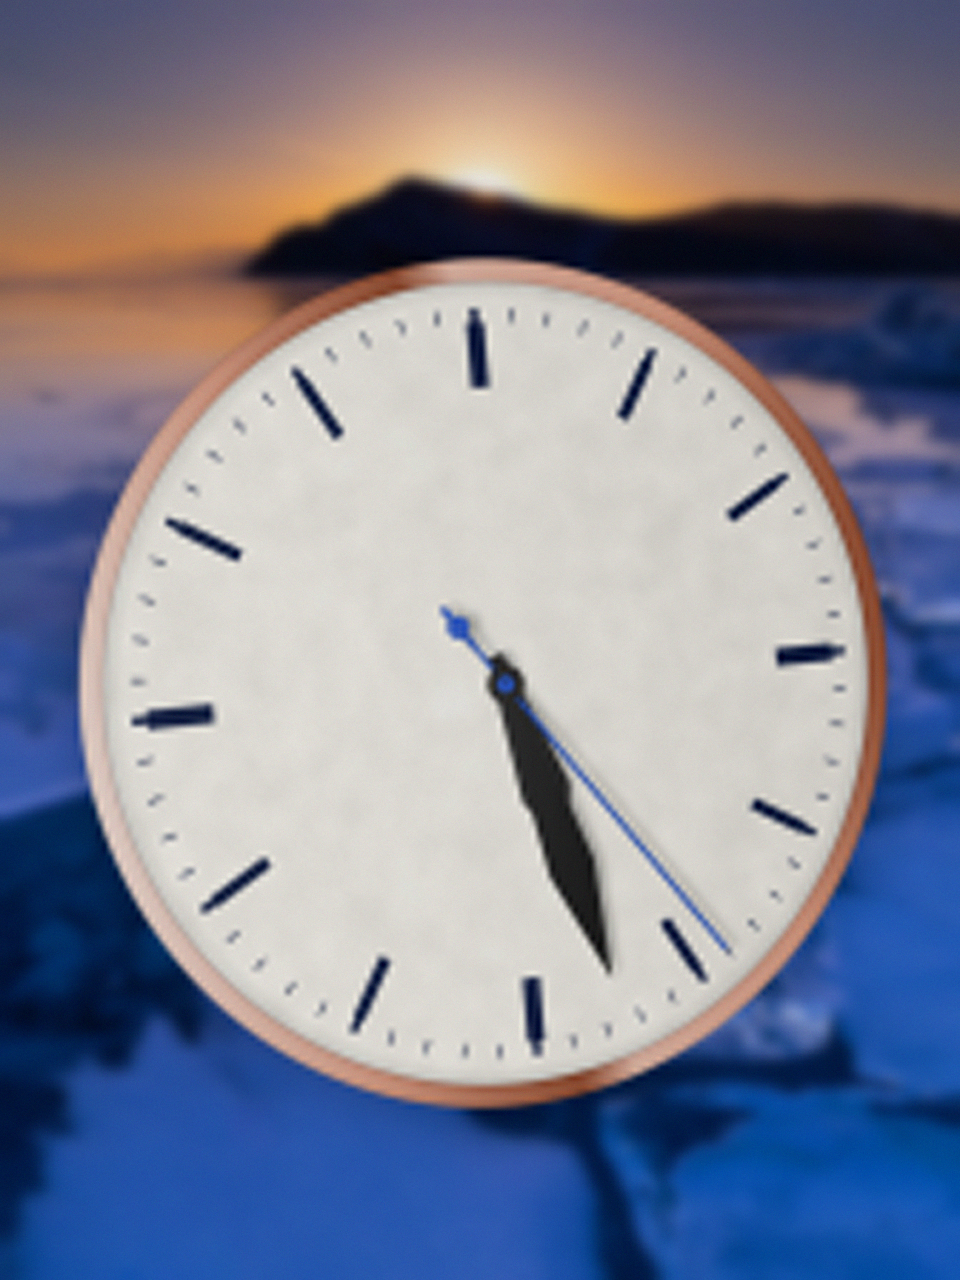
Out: {"hour": 5, "minute": 27, "second": 24}
